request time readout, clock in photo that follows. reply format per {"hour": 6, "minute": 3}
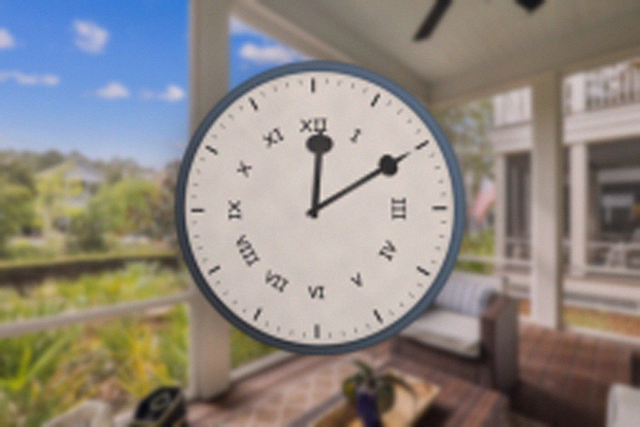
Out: {"hour": 12, "minute": 10}
